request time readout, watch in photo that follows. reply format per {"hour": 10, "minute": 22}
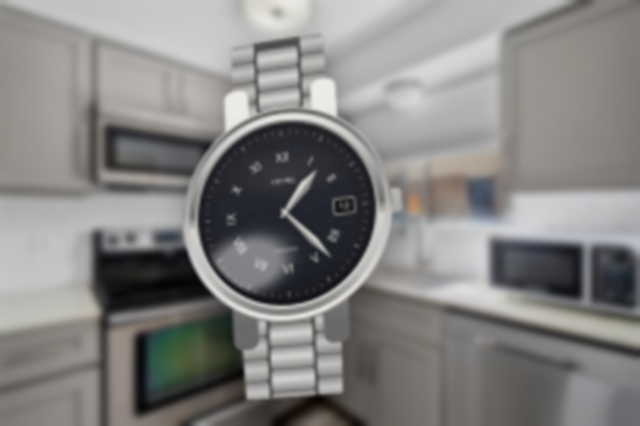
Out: {"hour": 1, "minute": 23}
